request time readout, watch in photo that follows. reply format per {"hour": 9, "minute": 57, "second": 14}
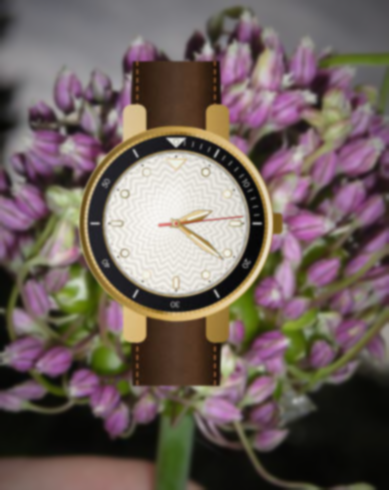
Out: {"hour": 2, "minute": 21, "second": 14}
